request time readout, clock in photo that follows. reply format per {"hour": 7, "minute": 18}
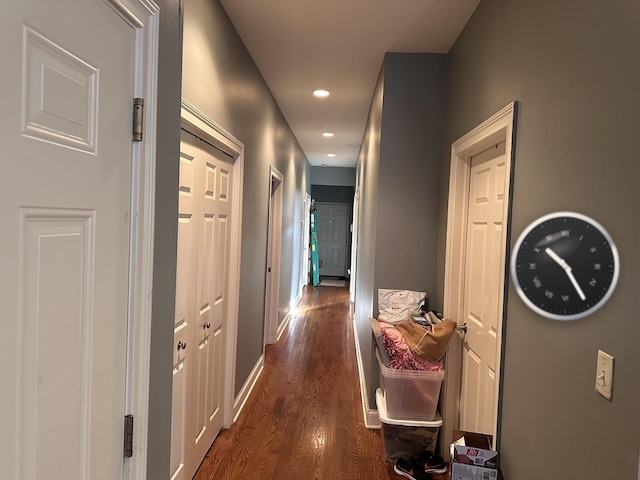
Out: {"hour": 10, "minute": 25}
